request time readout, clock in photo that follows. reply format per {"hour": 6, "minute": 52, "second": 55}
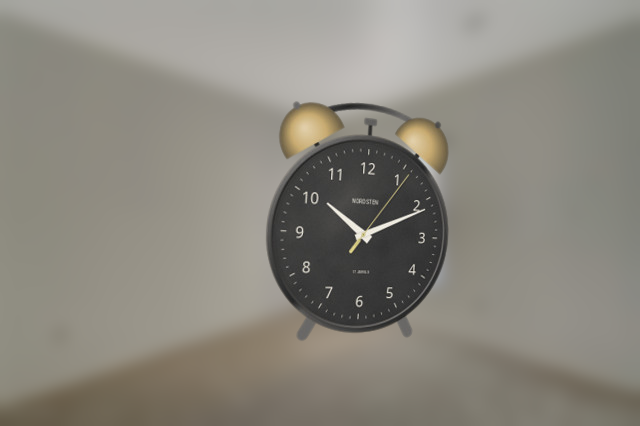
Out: {"hour": 10, "minute": 11, "second": 6}
